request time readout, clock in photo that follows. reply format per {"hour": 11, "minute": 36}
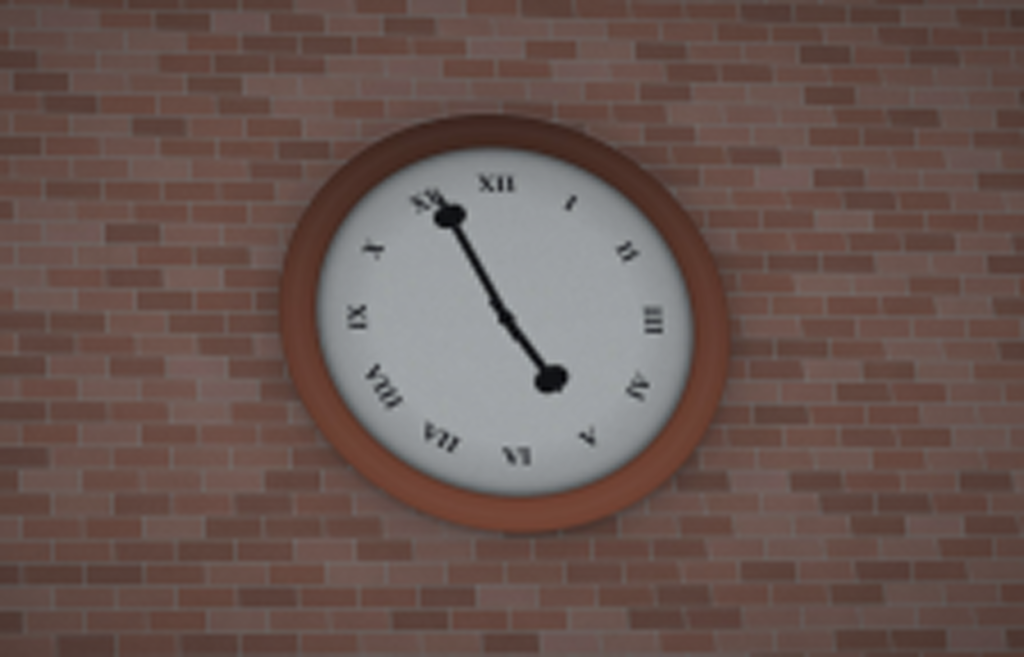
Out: {"hour": 4, "minute": 56}
